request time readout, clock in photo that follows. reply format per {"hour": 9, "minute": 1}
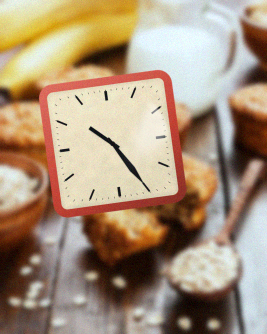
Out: {"hour": 10, "minute": 25}
